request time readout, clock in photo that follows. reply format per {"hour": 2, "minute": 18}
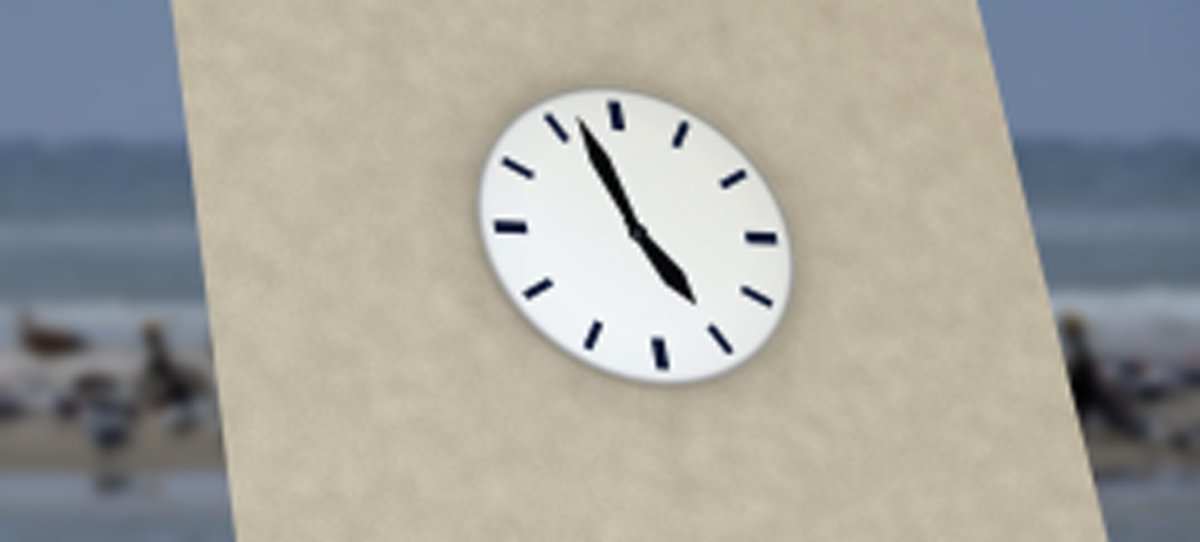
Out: {"hour": 4, "minute": 57}
